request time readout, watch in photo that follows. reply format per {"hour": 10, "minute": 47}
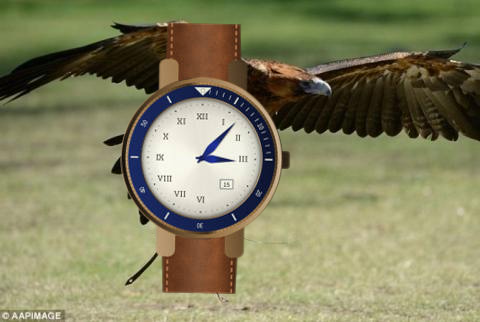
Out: {"hour": 3, "minute": 7}
